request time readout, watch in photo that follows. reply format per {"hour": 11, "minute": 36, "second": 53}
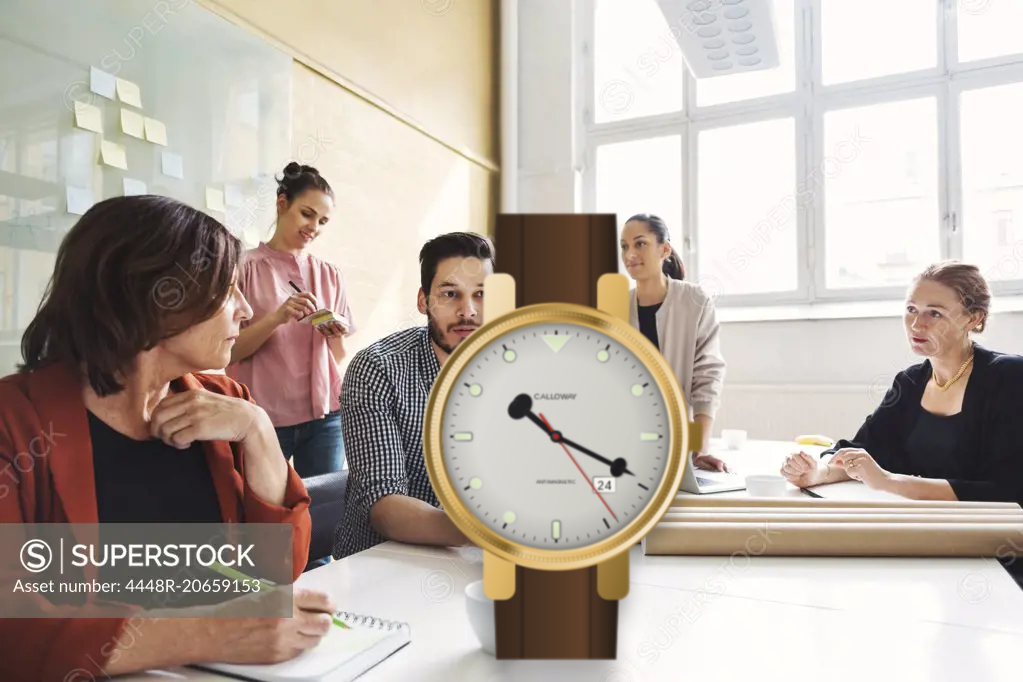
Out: {"hour": 10, "minute": 19, "second": 24}
